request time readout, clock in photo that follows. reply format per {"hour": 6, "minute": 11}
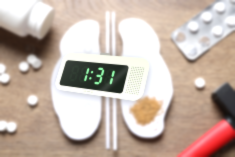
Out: {"hour": 1, "minute": 31}
